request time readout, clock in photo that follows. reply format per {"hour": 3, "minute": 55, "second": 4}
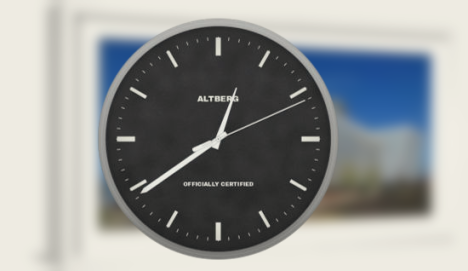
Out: {"hour": 12, "minute": 39, "second": 11}
